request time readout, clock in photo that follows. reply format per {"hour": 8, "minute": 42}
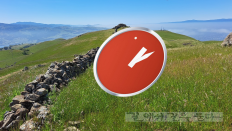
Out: {"hour": 1, "minute": 10}
